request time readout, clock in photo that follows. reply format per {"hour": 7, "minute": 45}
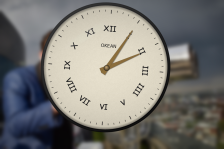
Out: {"hour": 2, "minute": 5}
